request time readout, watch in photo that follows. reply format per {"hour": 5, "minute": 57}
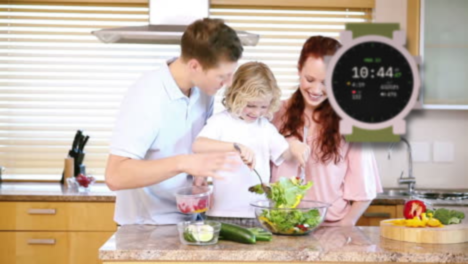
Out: {"hour": 10, "minute": 44}
